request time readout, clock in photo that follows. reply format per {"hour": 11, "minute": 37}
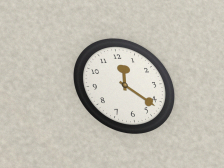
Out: {"hour": 12, "minute": 22}
